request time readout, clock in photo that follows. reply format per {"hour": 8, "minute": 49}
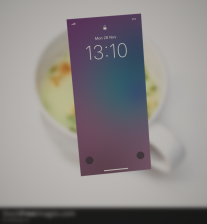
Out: {"hour": 13, "minute": 10}
